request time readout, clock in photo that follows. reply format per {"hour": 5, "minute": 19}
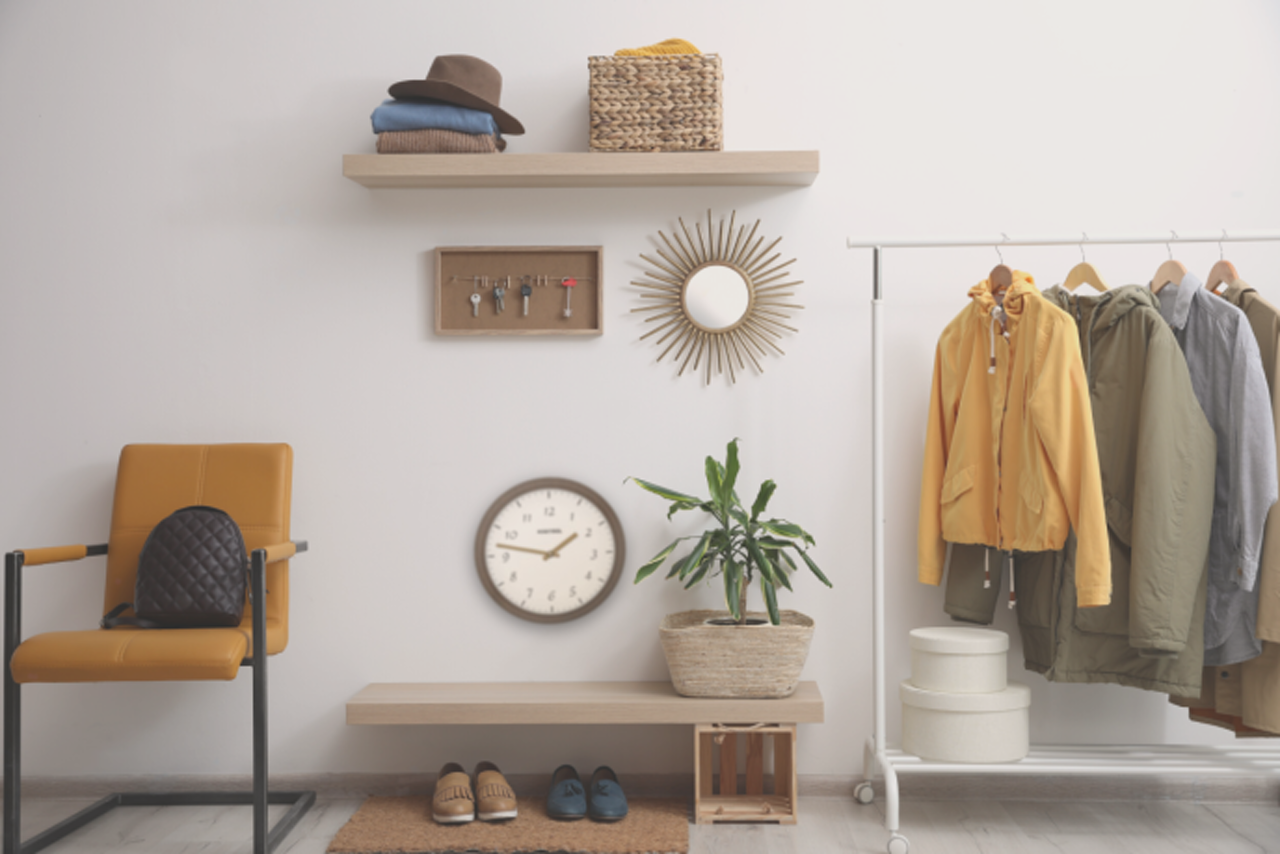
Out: {"hour": 1, "minute": 47}
